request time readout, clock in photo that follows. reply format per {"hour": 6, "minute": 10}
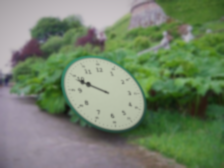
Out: {"hour": 9, "minute": 49}
